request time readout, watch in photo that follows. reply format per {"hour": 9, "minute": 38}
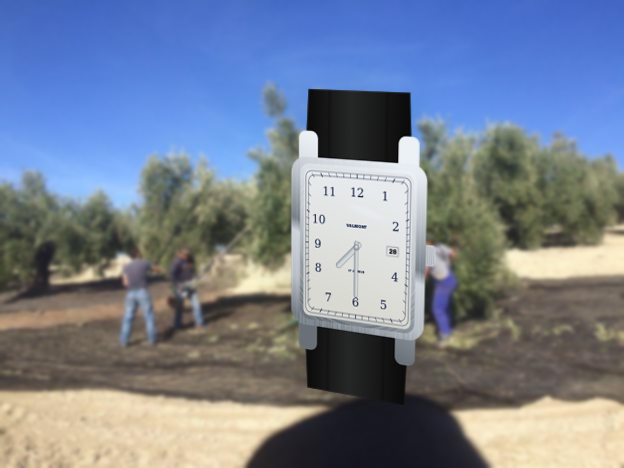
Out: {"hour": 7, "minute": 30}
